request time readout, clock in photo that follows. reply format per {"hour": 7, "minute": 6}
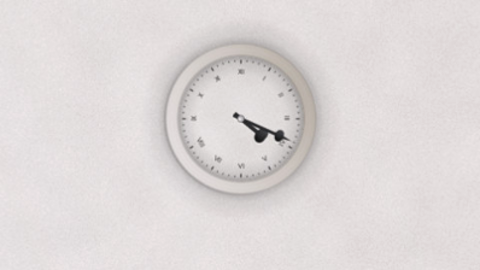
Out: {"hour": 4, "minute": 19}
